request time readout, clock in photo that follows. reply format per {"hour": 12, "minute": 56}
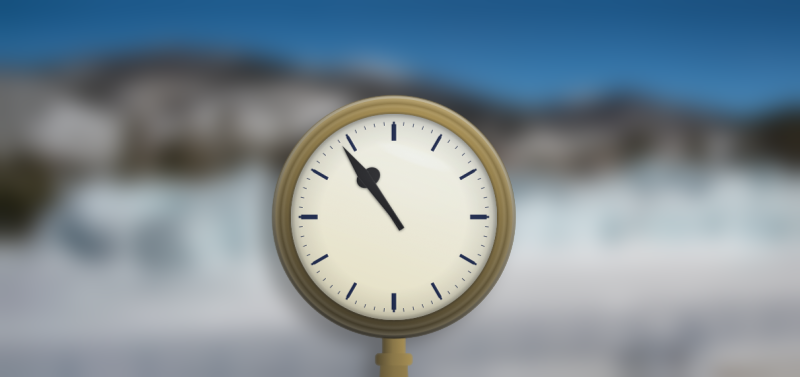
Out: {"hour": 10, "minute": 54}
